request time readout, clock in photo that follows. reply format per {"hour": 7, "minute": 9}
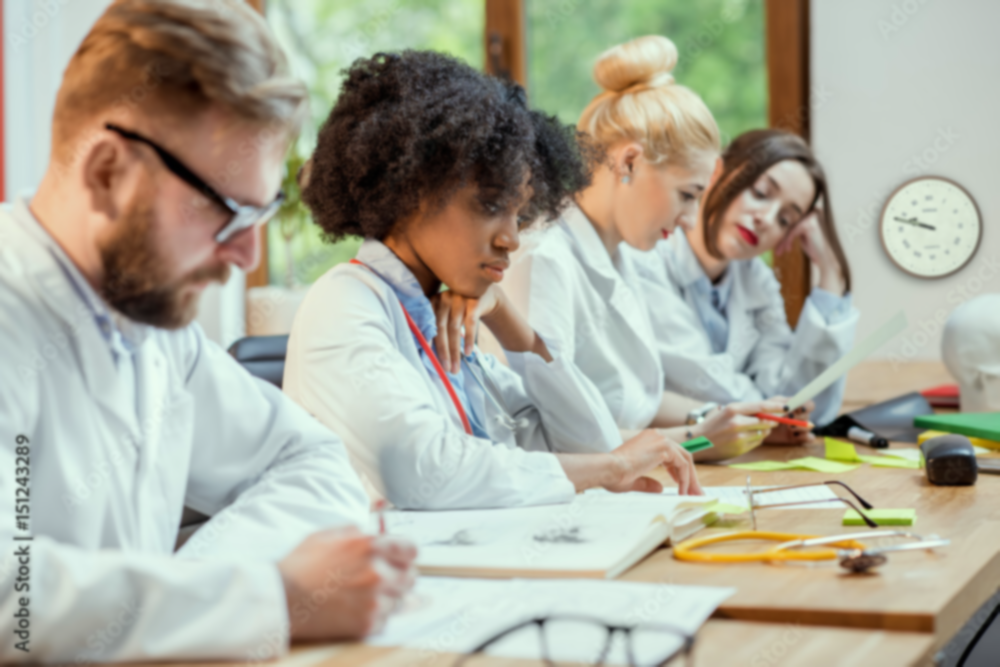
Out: {"hour": 9, "minute": 48}
